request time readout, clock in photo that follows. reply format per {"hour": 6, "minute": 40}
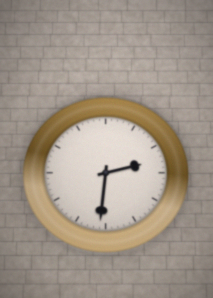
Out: {"hour": 2, "minute": 31}
